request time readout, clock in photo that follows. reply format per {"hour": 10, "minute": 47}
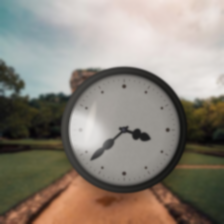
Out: {"hour": 3, "minute": 38}
